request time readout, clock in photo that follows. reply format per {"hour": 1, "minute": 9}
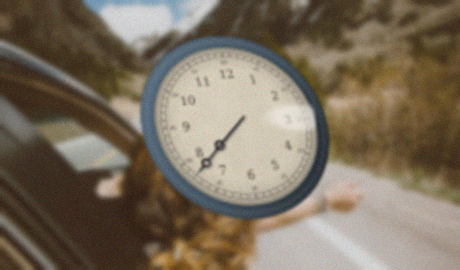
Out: {"hour": 7, "minute": 38}
